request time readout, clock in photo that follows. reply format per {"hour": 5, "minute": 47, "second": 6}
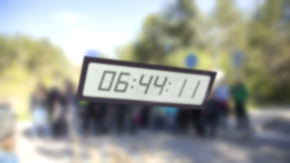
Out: {"hour": 6, "minute": 44, "second": 11}
